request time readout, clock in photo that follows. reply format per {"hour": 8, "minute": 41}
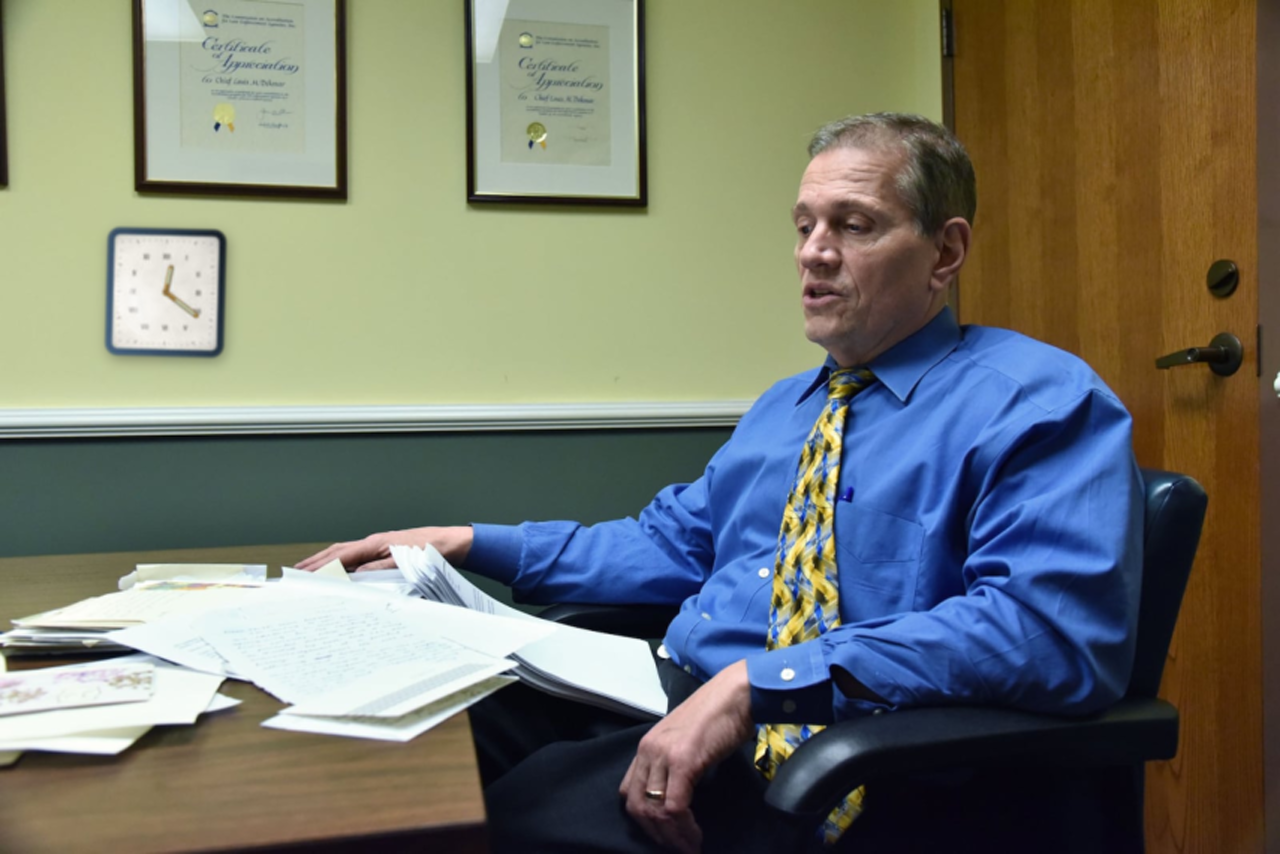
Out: {"hour": 12, "minute": 21}
